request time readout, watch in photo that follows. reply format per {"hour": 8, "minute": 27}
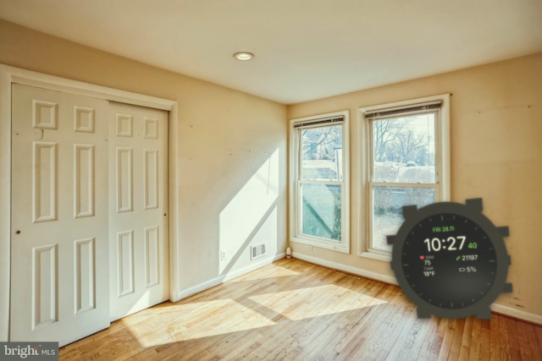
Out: {"hour": 10, "minute": 27}
